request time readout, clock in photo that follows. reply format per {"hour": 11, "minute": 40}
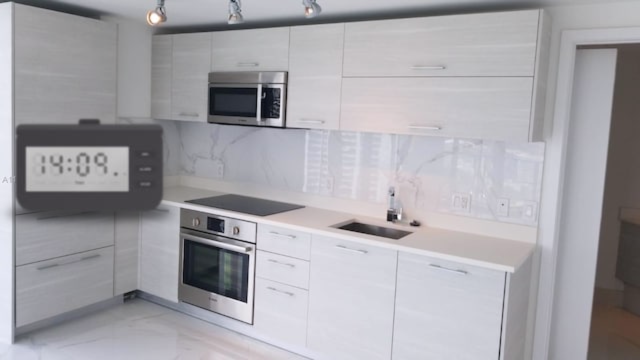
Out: {"hour": 14, "minute": 9}
